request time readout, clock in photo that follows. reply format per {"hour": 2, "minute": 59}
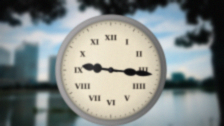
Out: {"hour": 9, "minute": 16}
